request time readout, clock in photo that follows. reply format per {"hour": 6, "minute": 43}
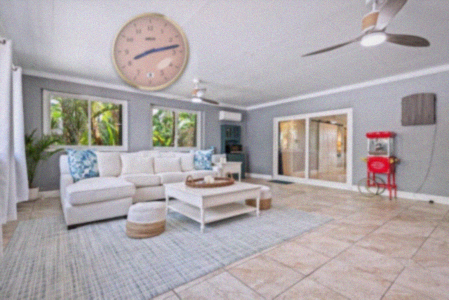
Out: {"hour": 8, "minute": 13}
